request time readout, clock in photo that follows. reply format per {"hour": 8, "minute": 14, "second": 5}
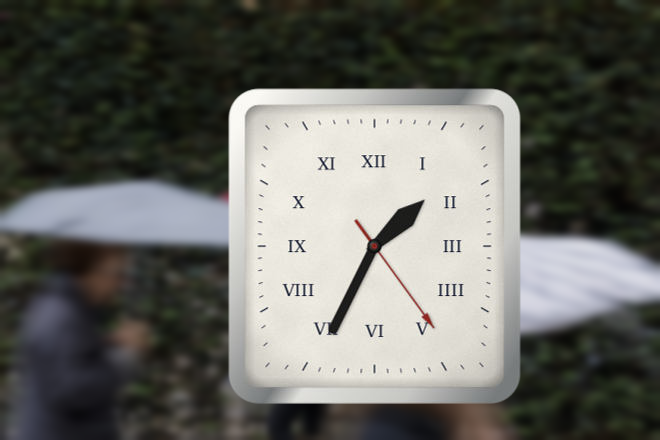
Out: {"hour": 1, "minute": 34, "second": 24}
